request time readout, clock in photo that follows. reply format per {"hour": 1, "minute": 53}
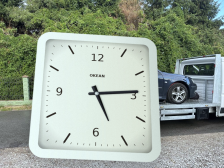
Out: {"hour": 5, "minute": 14}
